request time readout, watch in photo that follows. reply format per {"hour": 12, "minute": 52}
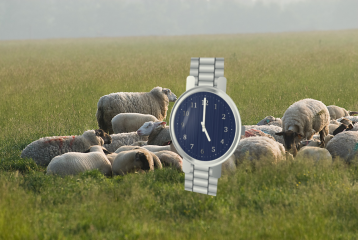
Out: {"hour": 5, "minute": 0}
